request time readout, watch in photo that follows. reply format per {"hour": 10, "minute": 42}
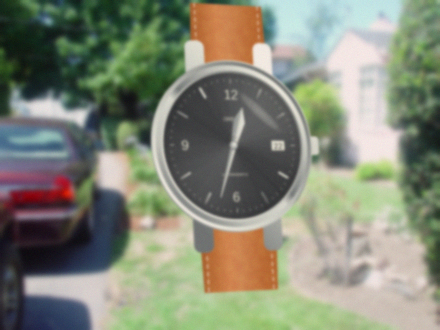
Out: {"hour": 12, "minute": 33}
